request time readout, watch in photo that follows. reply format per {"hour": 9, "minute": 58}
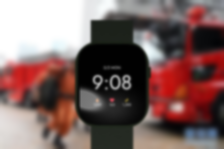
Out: {"hour": 9, "minute": 8}
